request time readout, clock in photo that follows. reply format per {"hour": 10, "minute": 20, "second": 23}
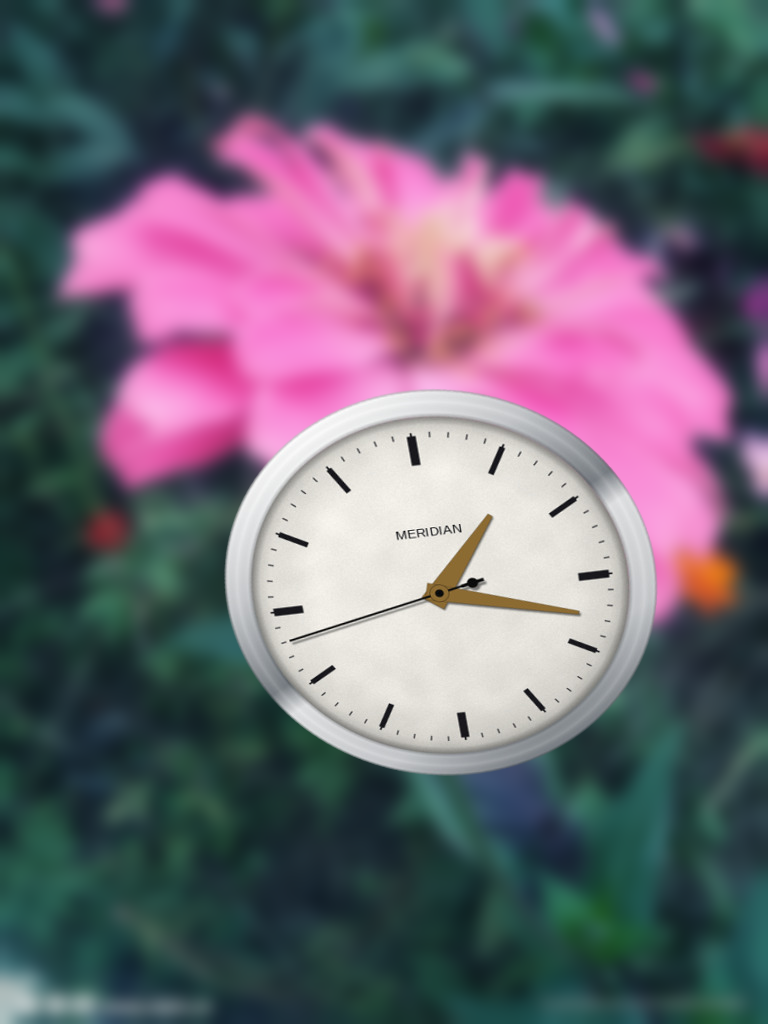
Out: {"hour": 1, "minute": 17, "second": 43}
